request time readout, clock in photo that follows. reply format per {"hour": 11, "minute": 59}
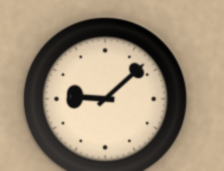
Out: {"hour": 9, "minute": 8}
